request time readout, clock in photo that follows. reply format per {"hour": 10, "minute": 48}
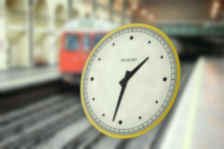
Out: {"hour": 1, "minute": 32}
